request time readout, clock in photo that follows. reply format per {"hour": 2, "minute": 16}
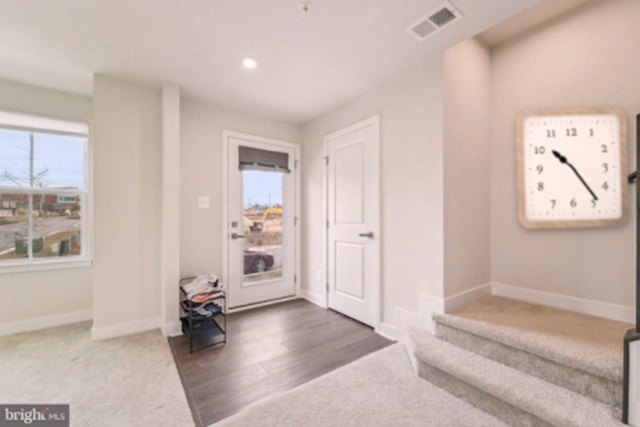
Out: {"hour": 10, "minute": 24}
